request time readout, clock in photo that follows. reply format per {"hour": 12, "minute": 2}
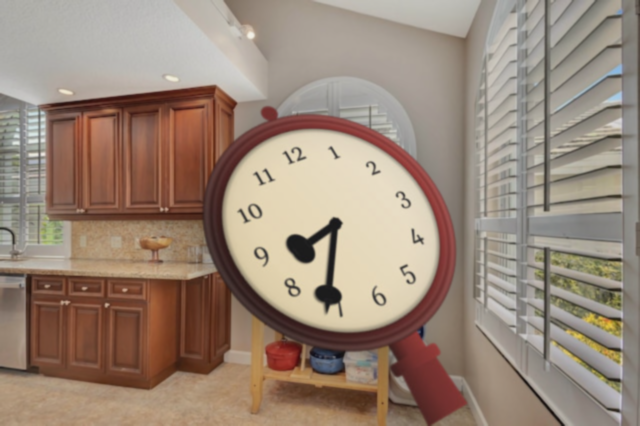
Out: {"hour": 8, "minute": 36}
